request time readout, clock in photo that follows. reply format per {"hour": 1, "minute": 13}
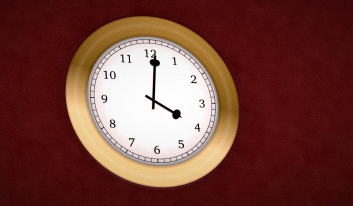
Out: {"hour": 4, "minute": 1}
